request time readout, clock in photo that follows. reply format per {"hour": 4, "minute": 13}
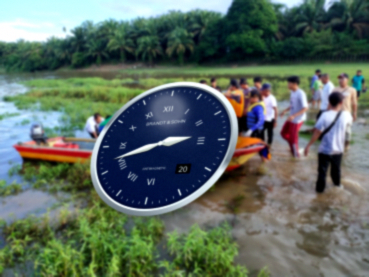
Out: {"hour": 2, "minute": 42}
